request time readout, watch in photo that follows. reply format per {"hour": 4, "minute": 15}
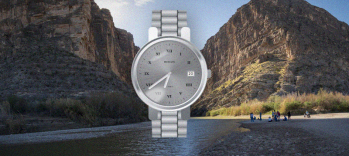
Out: {"hour": 6, "minute": 39}
